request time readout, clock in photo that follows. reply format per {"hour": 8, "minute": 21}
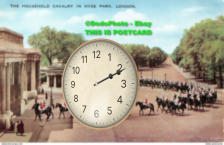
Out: {"hour": 2, "minute": 11}
